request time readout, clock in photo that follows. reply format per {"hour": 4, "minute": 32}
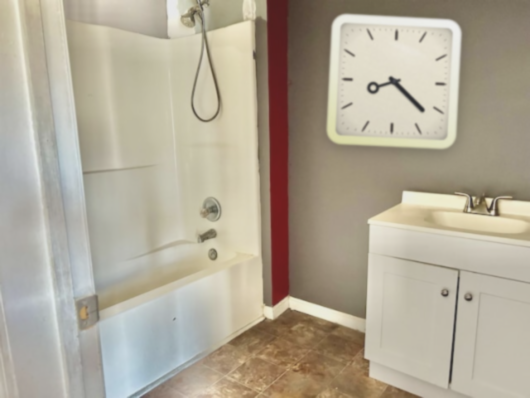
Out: {"hour": 8, "minute": 22}
